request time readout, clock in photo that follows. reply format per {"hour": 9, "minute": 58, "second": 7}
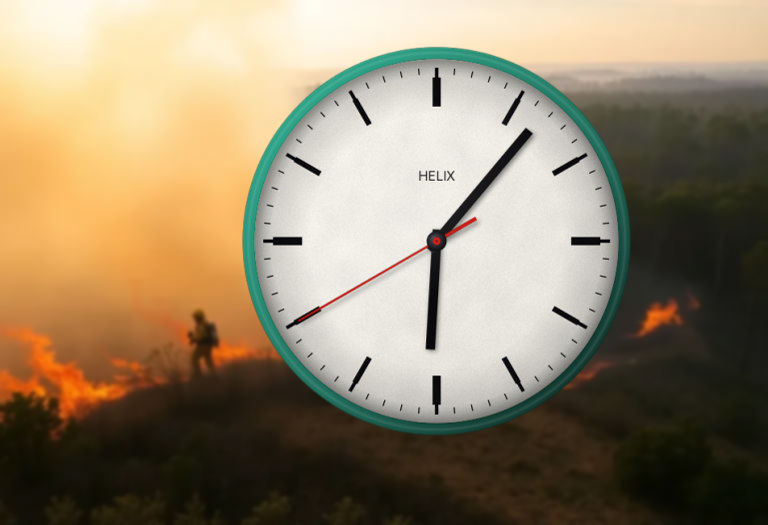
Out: {"hour": 6, "minute": 6, "second": 40}
